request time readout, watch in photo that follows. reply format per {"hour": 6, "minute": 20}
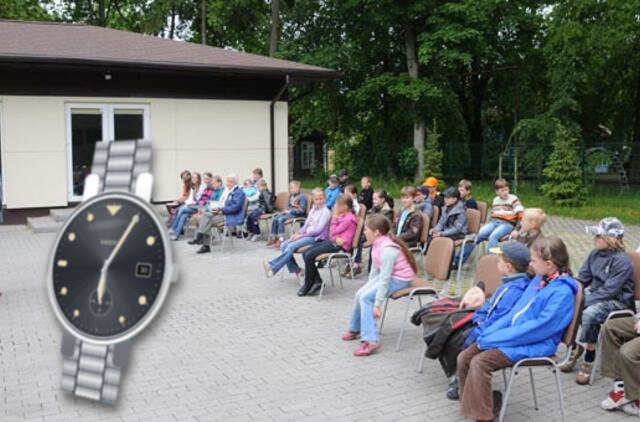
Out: {"hour": 6, "minute": 5}
